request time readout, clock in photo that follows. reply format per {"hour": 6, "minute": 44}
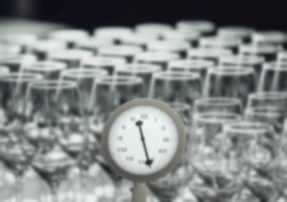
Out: {"hour": 11, "minute": 27}
